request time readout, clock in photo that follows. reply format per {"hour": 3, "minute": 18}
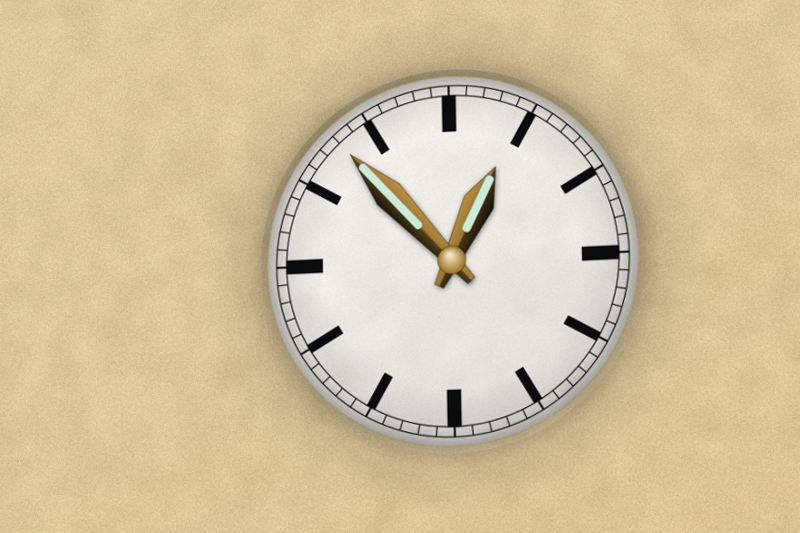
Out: {"hour": 12, "minute": 53}
